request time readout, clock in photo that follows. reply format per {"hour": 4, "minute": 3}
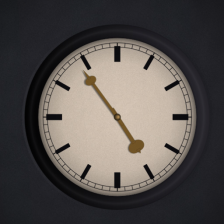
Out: {"hour": 4, "minute": 54}
